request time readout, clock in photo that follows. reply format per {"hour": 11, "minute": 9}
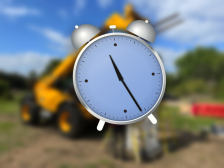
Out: {"hour": 11, "minute": 26}
